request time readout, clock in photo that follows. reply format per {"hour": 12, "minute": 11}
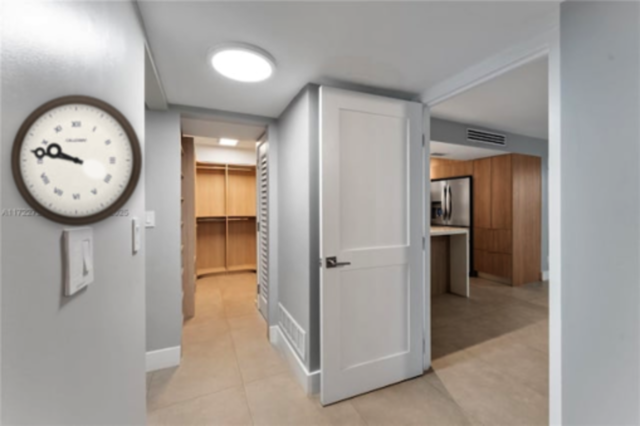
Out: {"hour": 9, "minute": 47}
